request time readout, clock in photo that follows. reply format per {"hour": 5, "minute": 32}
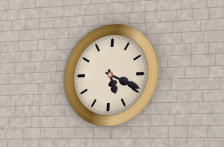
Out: {"hour": 5, "minute": 19}
